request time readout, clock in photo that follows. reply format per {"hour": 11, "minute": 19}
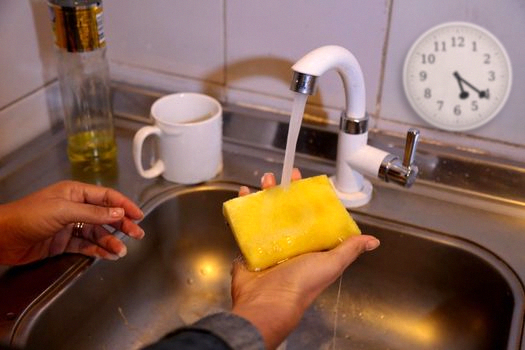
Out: {"hour": 5, "minute": 21}
